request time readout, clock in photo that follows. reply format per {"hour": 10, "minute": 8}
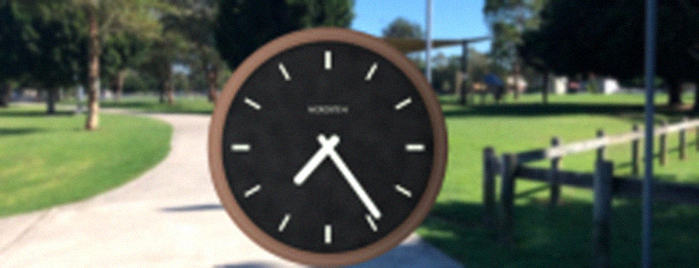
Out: {"hour": 7, "minute": 24}
